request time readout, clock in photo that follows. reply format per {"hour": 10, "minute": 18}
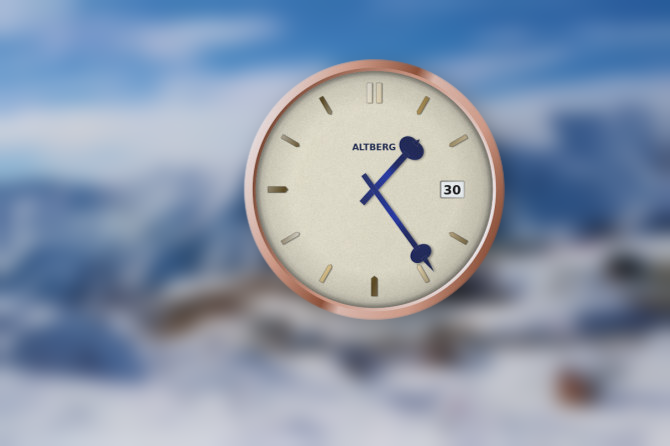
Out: {"hour": 1, "minute": 24}
